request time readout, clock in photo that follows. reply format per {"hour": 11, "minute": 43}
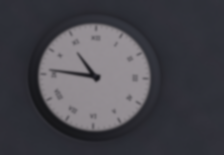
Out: {"hour": 10, "minute": 46}
